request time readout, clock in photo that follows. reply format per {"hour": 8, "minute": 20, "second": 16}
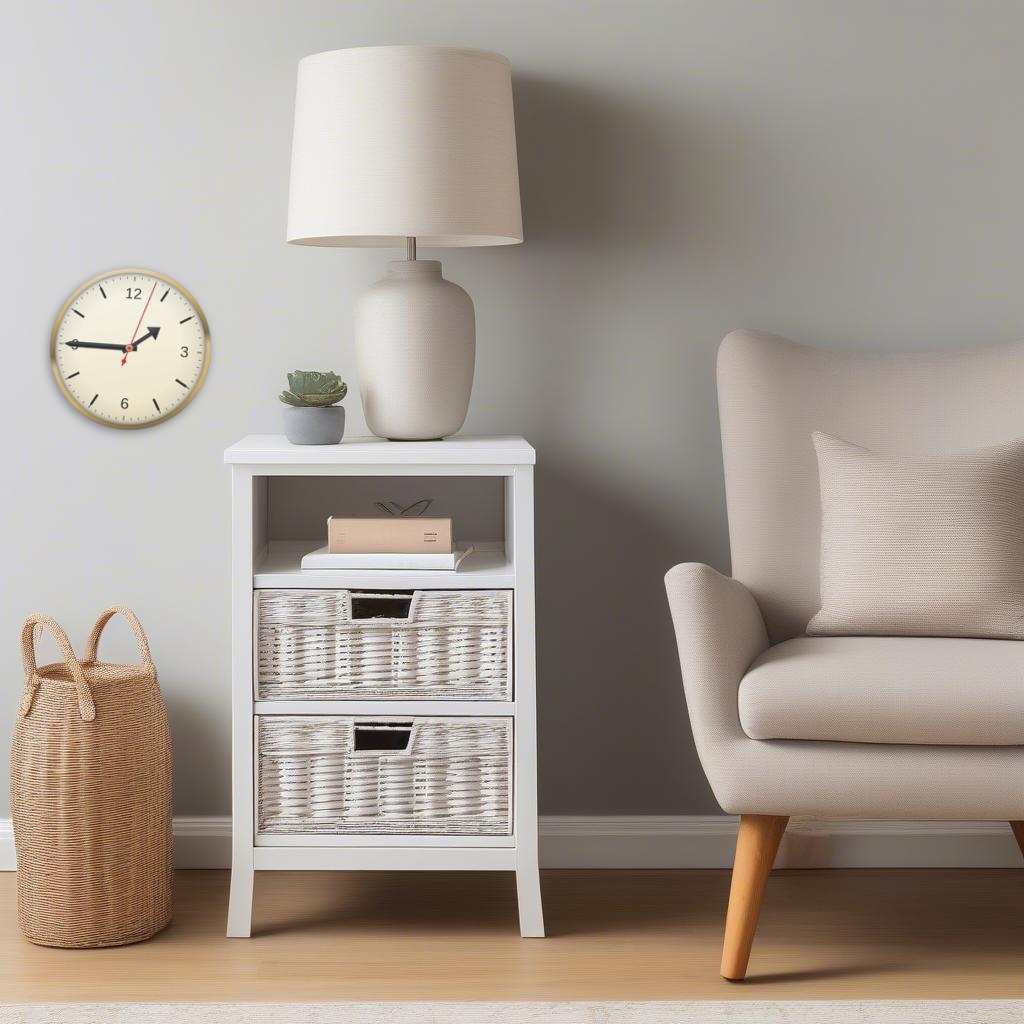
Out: {"hour": 1, "minute": 45, "second": 3}
